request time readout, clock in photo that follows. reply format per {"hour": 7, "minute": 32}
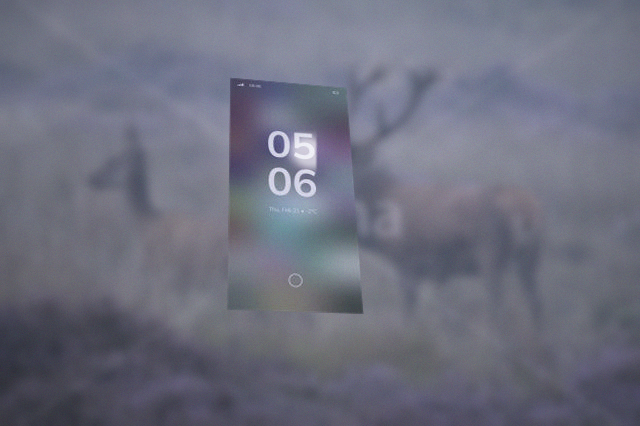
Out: {"hour": 5, "minute": 6}
